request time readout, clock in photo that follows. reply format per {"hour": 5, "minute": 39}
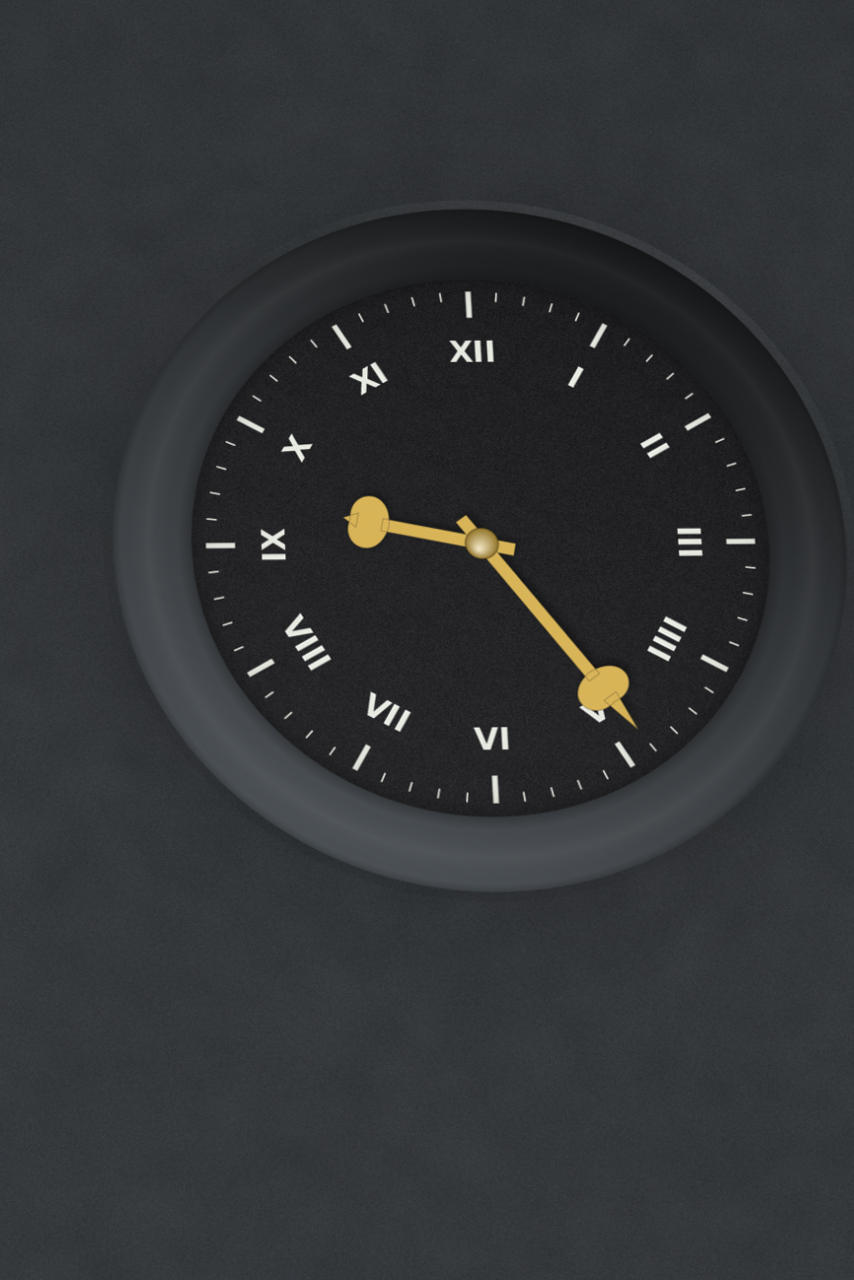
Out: {"hour": 9, "minute": 24}
